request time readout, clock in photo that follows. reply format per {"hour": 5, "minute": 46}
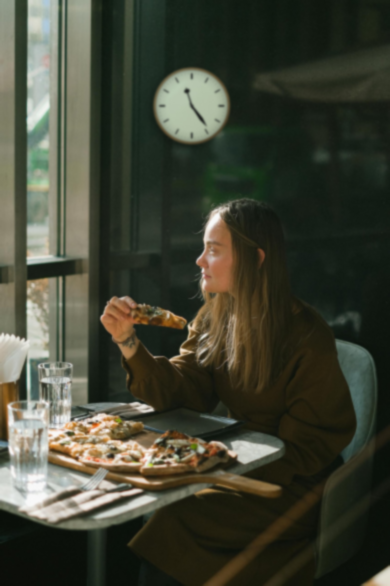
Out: {"hour": 11, "minute": 24}
